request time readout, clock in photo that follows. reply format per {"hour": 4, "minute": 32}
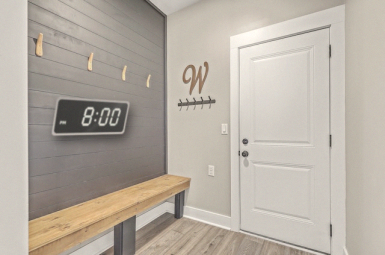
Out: {"hour": 8, "minute": 0}
